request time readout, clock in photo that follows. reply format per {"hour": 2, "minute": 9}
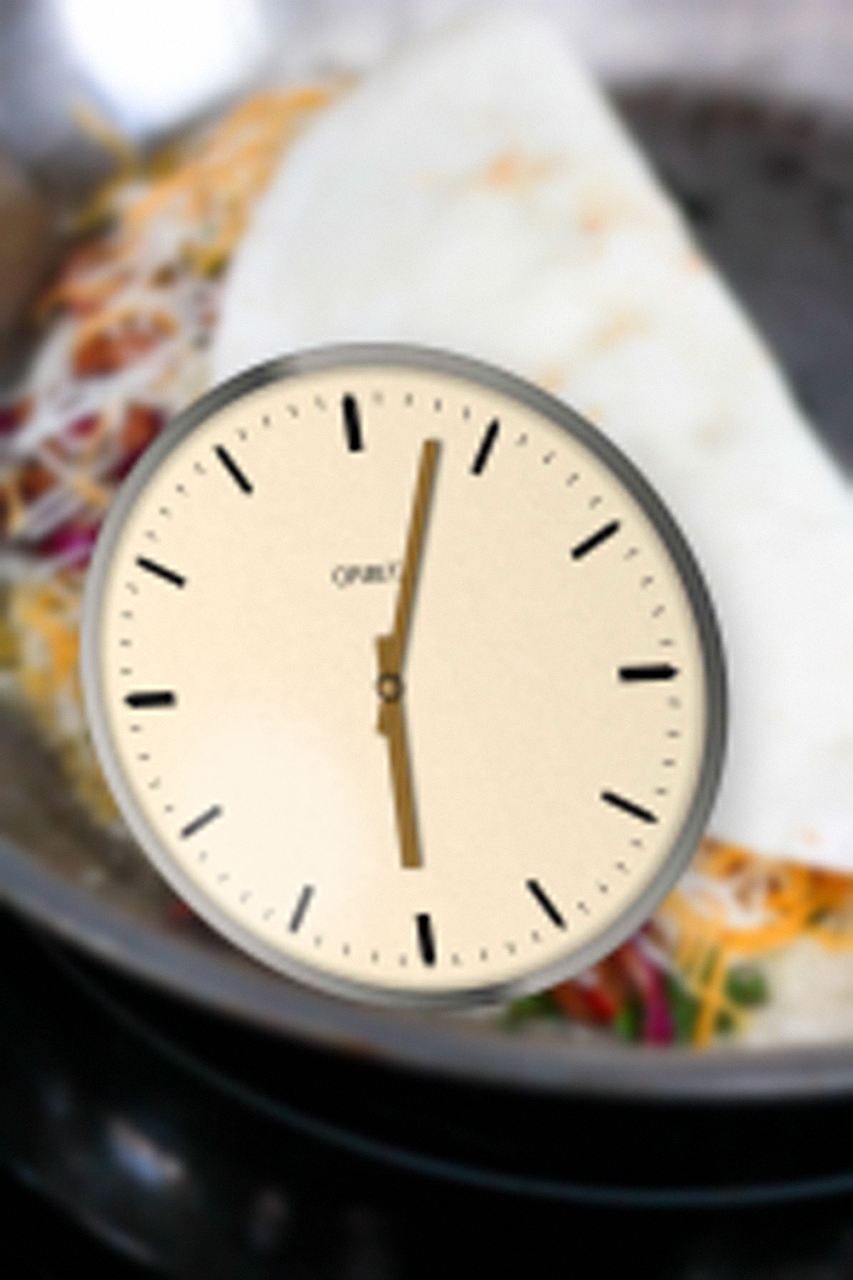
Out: {"hour": 6, "minute": 3}
